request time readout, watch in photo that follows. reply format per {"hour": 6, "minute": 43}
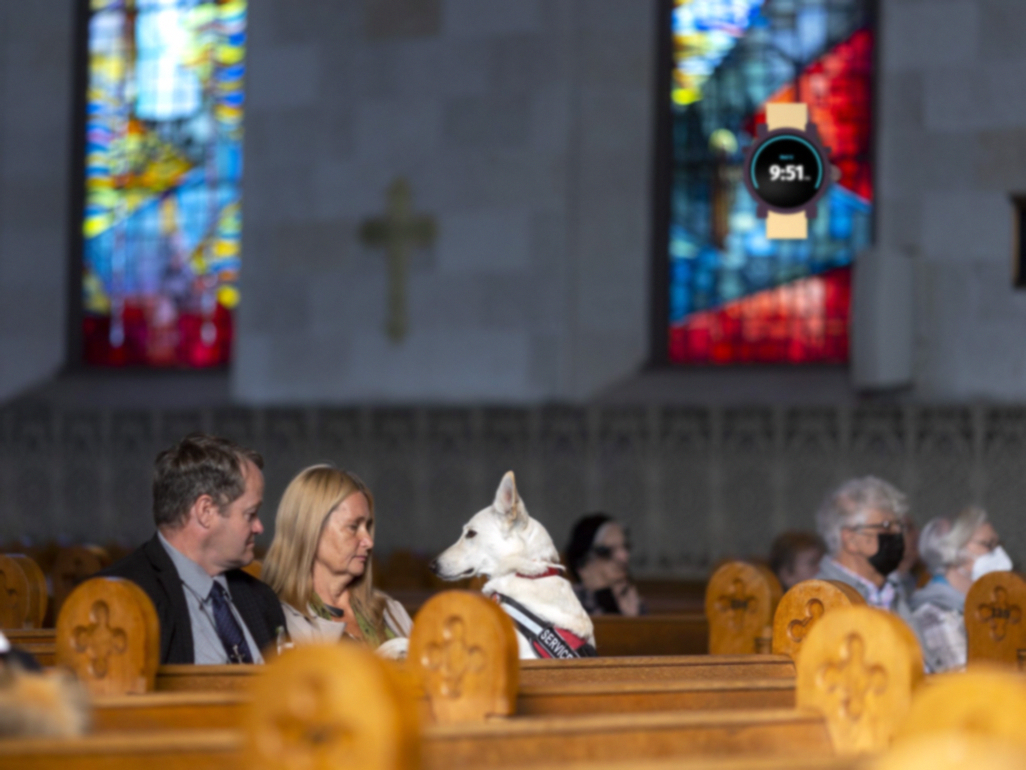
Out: {"hour": 9, "minute": 51}
